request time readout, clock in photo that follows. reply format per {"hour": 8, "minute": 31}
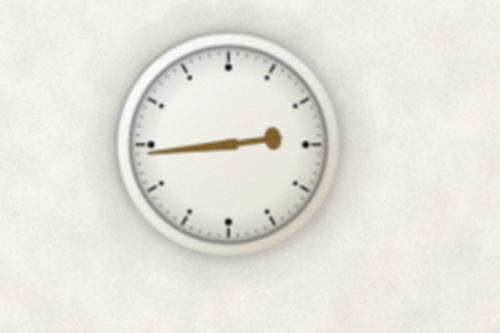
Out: {"hour": 2, "minute": 44}
